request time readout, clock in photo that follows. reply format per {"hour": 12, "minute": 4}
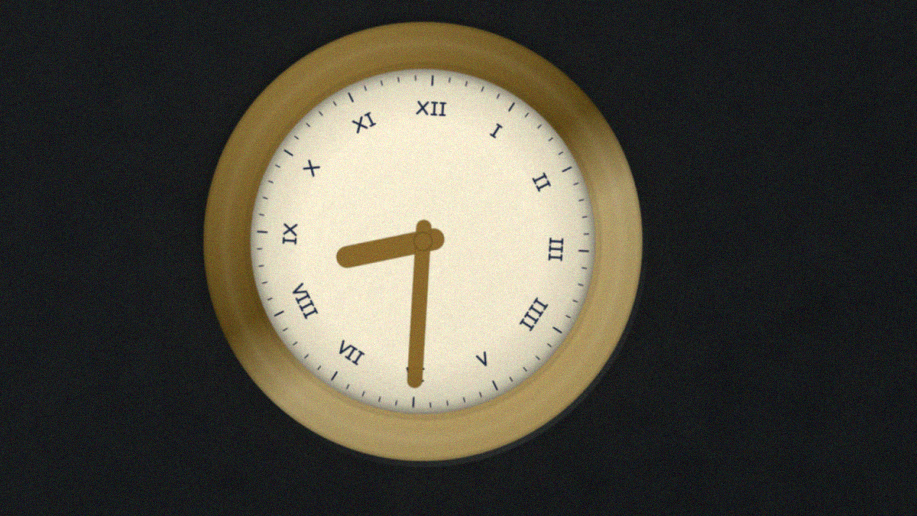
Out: {"hour": 8, "minute": 30}
